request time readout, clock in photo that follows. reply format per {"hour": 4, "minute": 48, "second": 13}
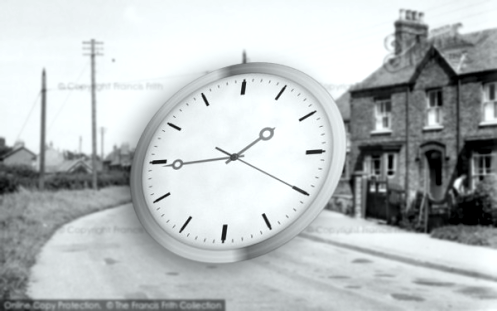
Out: {"hour": 1, "minute": 44, "second": 20}
